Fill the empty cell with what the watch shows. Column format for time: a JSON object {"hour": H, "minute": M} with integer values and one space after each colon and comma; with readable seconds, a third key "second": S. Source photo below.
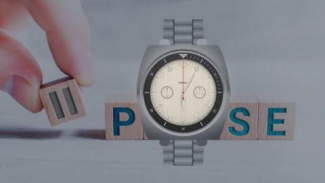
{"hour": 6, "minute": 5}
